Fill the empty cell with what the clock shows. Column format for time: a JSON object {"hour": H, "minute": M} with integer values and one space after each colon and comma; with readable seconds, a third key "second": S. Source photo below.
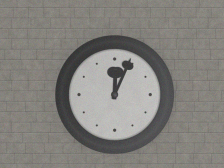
{"hour": 12, "minute": 4}
